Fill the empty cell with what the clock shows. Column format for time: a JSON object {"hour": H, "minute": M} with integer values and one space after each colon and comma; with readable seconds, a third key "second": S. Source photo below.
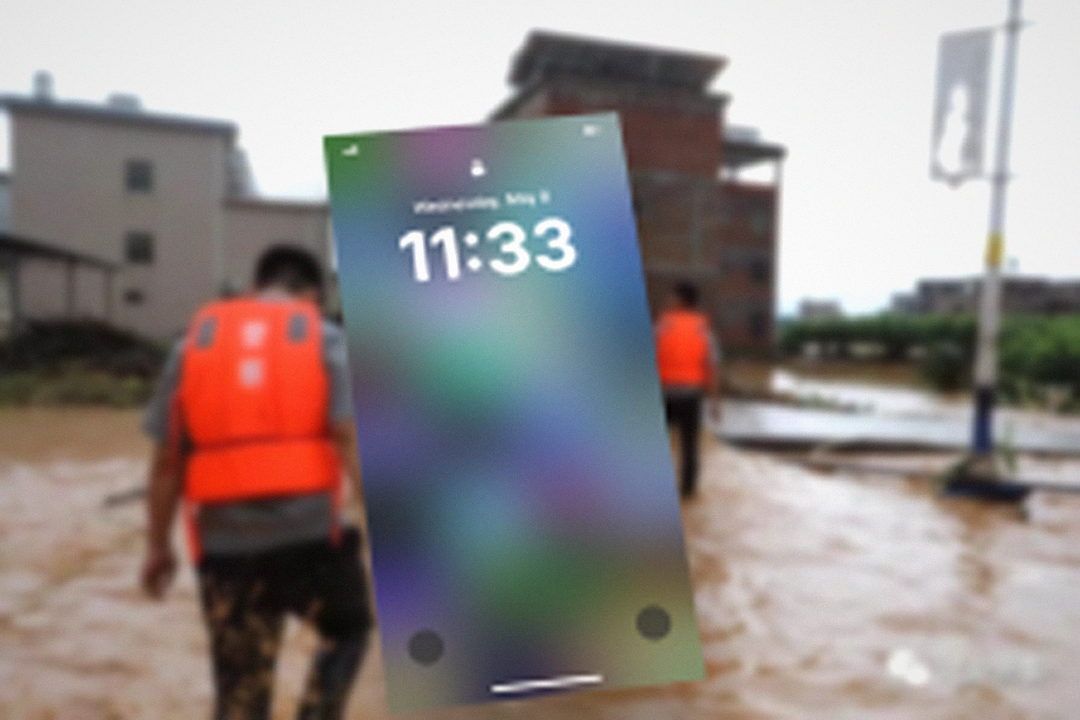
{"hour": 11, "minute": 33}
